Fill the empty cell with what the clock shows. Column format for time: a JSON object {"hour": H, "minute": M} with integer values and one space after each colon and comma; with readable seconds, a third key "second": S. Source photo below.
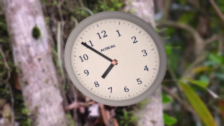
{"hour": 7, "minute": 54}
